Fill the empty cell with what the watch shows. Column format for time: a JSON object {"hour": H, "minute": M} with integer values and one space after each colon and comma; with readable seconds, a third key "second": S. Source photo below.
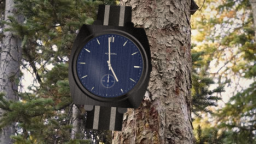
{"hour": 4, "minute": 59}
